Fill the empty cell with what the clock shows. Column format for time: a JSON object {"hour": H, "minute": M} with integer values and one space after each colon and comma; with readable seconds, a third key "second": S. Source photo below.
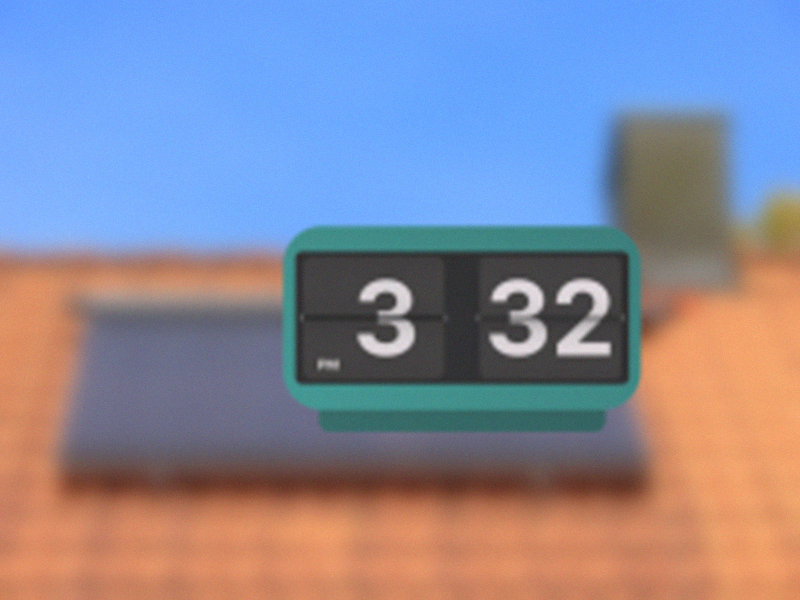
{"hour": 3, "minute": 32}
